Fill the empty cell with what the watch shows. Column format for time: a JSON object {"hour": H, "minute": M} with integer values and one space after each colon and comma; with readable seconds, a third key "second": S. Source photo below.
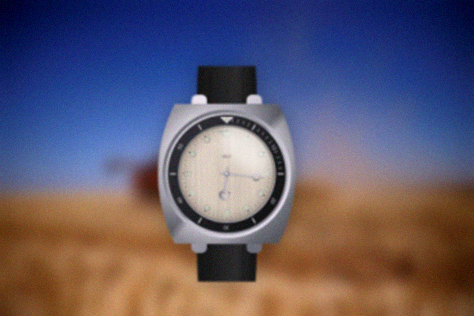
{"hour": 6, "minute": 16}
